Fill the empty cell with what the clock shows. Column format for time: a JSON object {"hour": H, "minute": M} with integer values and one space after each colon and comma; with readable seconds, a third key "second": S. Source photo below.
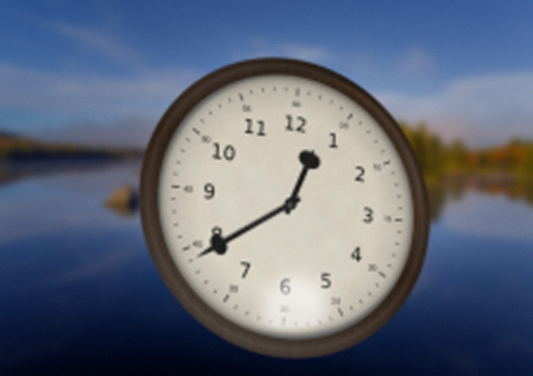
{"hour": 12, "minute": 39}
